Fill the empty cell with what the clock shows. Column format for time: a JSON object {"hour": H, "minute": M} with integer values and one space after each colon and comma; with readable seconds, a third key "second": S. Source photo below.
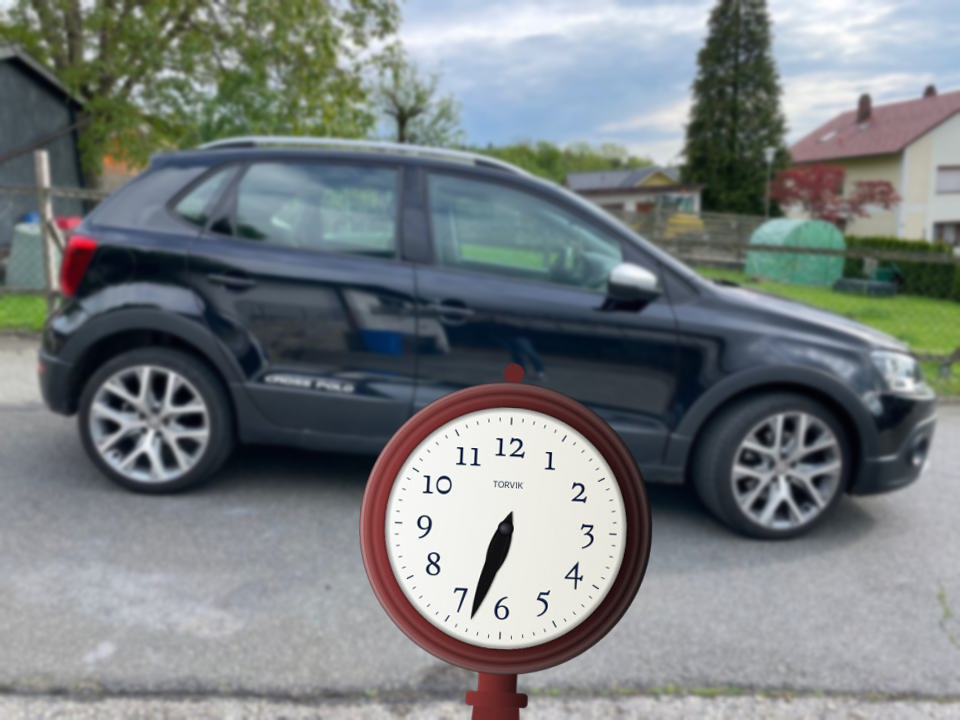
{"hour": 6, "minute": 33}
